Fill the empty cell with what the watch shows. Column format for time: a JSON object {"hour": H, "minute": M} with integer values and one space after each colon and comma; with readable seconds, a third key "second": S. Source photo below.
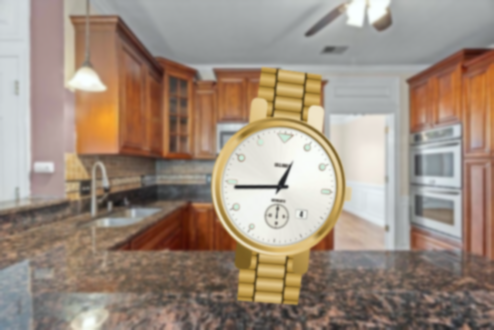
{"hour": 12, "minute": 44}
